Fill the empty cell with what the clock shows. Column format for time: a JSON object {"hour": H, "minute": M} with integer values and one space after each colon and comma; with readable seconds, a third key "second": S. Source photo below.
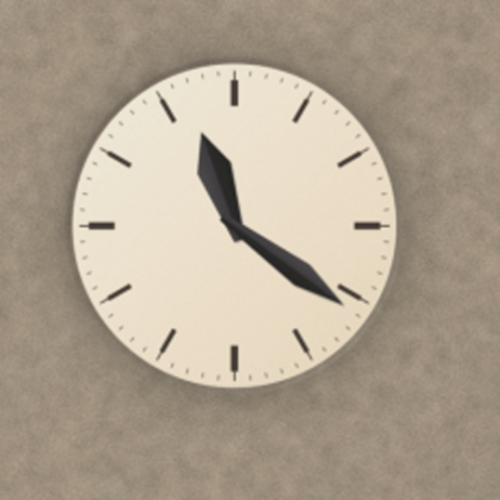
{"hour": 11, "minute": 21}
